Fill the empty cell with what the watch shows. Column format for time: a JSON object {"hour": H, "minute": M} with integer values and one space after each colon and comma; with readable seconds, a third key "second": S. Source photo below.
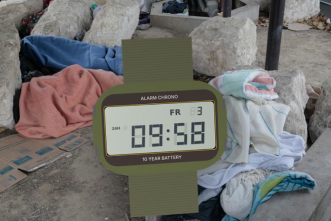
{"hour": 9, "minute": 58}
